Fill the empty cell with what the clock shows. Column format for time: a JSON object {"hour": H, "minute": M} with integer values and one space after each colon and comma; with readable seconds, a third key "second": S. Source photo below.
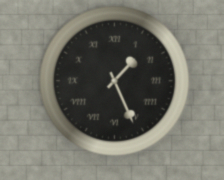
{"hour": 1, "minute": 26}
